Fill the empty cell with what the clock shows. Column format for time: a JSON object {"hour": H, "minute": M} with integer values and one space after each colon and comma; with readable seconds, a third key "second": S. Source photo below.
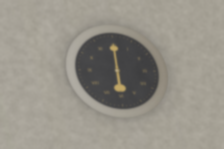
{"hour": 6, "minute": 0}
